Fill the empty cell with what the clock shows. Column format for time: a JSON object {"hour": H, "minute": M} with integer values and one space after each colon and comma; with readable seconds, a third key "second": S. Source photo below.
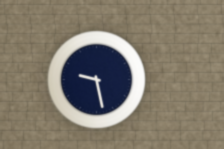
{"hour": 9, "minute": 28}
